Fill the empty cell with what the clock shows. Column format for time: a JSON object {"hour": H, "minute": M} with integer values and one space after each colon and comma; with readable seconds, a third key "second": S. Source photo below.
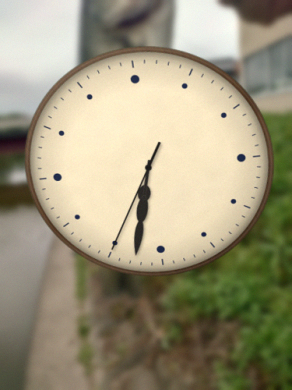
{"hour": 6, "minute": 32, "second": 35}
